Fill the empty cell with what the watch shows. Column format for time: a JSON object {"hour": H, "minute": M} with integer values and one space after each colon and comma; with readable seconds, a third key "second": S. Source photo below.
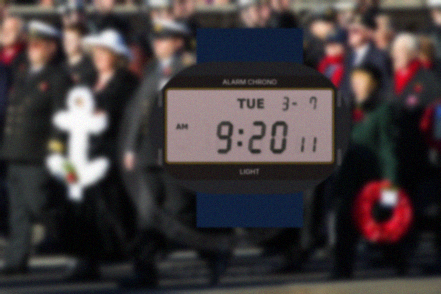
{"hour": 9, "minute": 20, "second": 11}
